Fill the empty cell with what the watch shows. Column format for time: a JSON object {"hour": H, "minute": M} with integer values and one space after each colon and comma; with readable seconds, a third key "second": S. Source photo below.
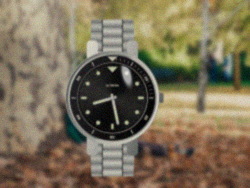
{"hour": 8, "minute": 28}
